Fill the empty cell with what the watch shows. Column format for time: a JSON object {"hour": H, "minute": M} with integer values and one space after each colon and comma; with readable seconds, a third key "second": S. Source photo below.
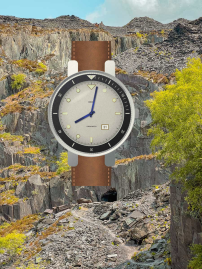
{"hour": 8, "minute": 2}
